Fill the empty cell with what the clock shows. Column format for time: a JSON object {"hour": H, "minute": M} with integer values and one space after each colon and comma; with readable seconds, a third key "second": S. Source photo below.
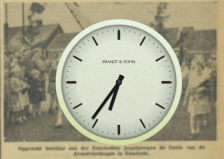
{"hour": 6, "minute": 36}
